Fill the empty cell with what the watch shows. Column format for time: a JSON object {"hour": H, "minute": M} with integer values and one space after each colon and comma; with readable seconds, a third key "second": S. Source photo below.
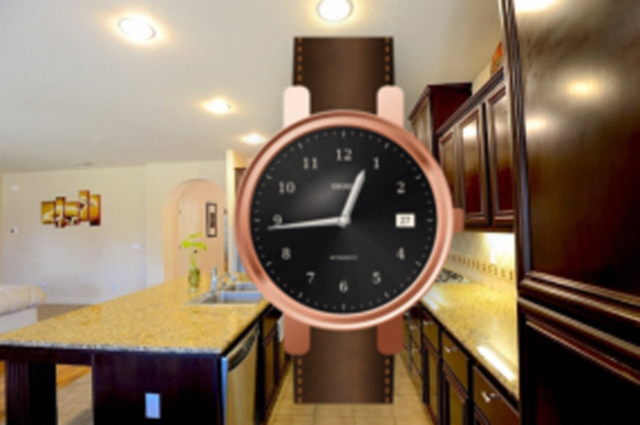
{"hour": 12, "minute": 44}
